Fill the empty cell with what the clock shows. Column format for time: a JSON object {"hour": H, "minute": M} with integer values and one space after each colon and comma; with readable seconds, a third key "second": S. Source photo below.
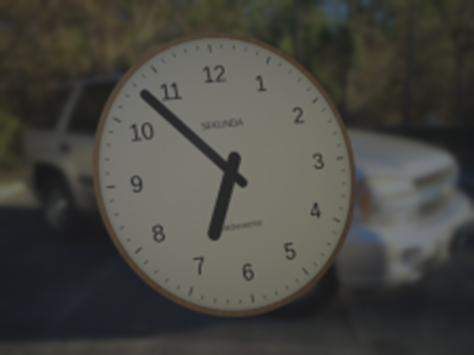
{"hour": 6, "minute": 53}
